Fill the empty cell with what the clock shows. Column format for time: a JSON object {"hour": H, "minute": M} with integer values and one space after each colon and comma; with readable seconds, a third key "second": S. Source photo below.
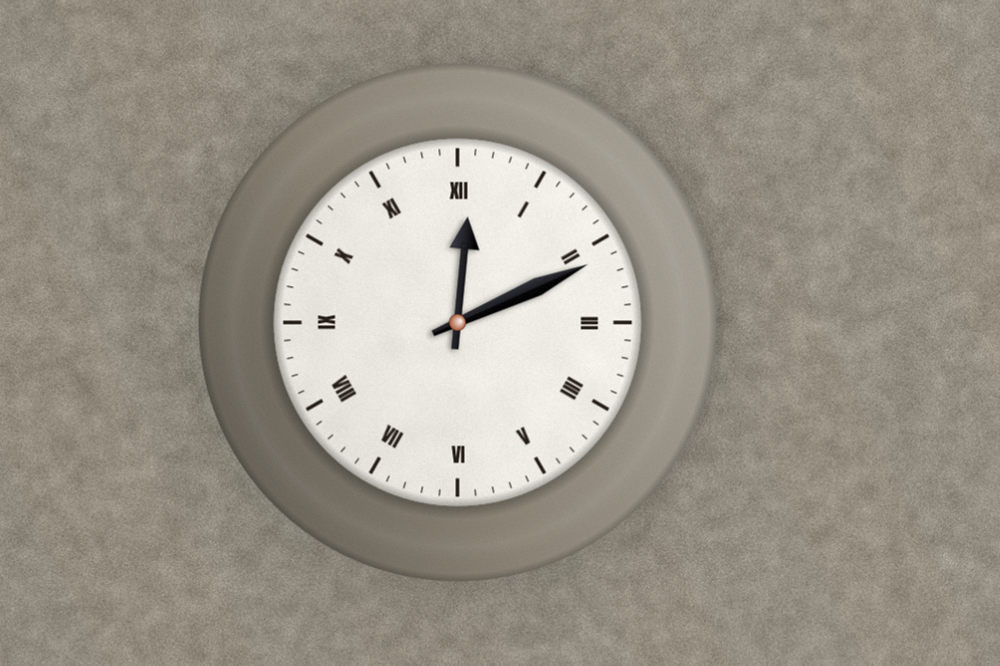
{"hour": 12, "minute": 11}
